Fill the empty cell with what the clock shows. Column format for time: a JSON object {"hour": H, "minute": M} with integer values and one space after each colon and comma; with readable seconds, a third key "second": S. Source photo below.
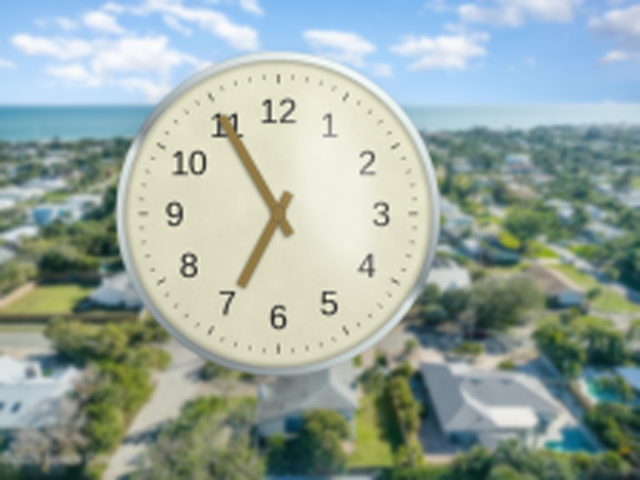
{"hour": 6, "minute": 55}
